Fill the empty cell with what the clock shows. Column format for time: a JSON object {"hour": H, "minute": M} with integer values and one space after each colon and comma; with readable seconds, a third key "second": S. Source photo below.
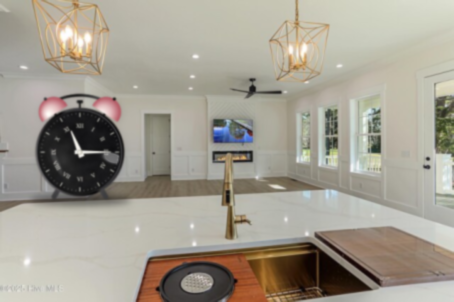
{"hour": 11, "minute": 15}
